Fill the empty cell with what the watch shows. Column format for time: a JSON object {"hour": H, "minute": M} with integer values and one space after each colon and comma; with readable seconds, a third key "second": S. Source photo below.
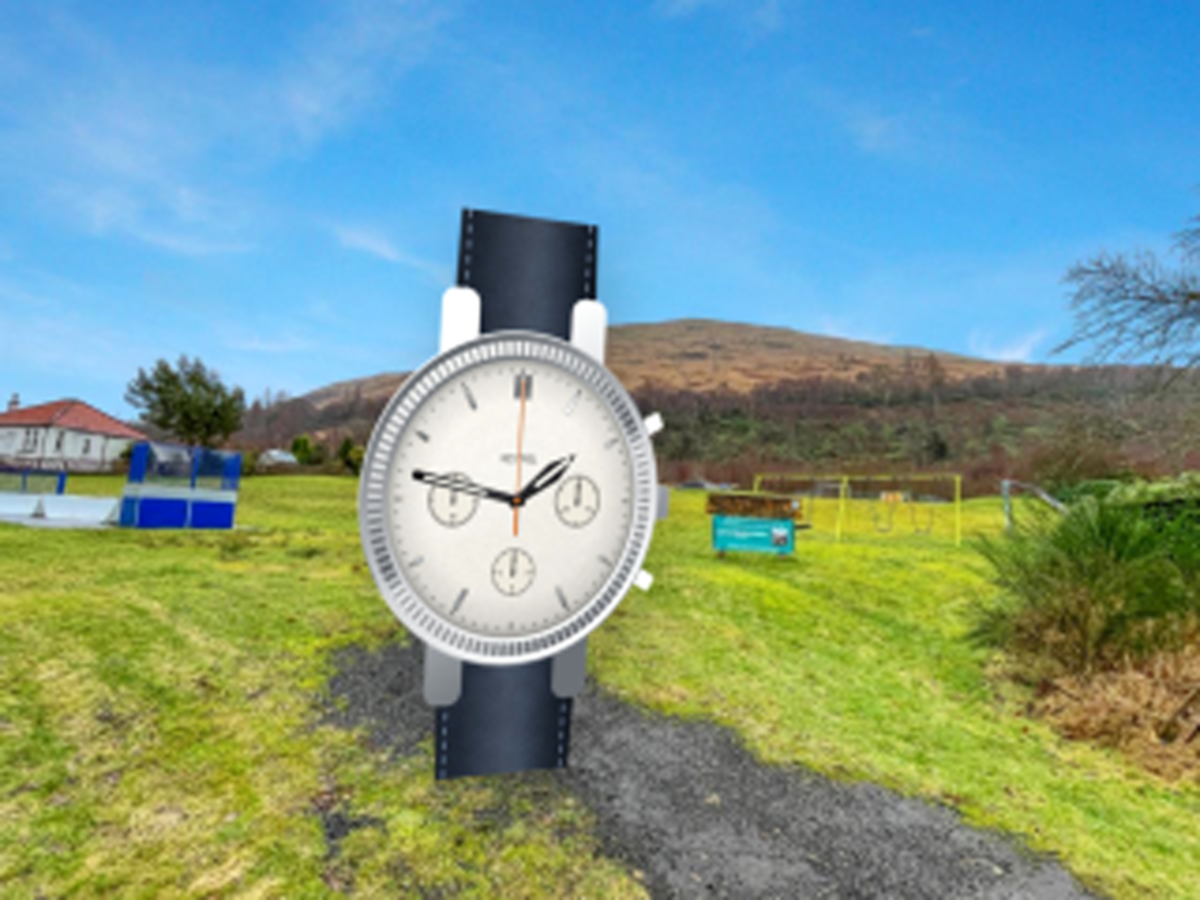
{"hour": 1, "minute": 47}
